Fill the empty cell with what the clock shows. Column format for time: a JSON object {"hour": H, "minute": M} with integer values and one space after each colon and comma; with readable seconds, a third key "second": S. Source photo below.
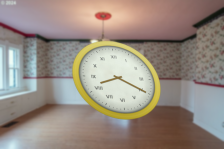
{"hour": 8, "minute": 20}
